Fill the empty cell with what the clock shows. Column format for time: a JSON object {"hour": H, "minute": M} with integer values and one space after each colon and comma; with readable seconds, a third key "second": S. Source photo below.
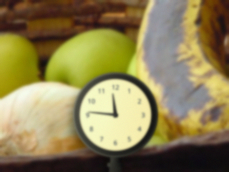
{"hour": 11, "minute": 46}
